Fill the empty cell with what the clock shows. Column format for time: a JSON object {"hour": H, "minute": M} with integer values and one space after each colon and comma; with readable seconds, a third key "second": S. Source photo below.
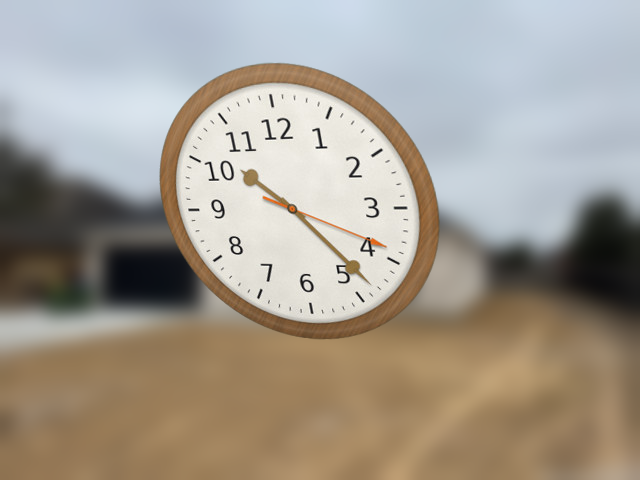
{"hour": 10, "minute": 23, "second": 19}
